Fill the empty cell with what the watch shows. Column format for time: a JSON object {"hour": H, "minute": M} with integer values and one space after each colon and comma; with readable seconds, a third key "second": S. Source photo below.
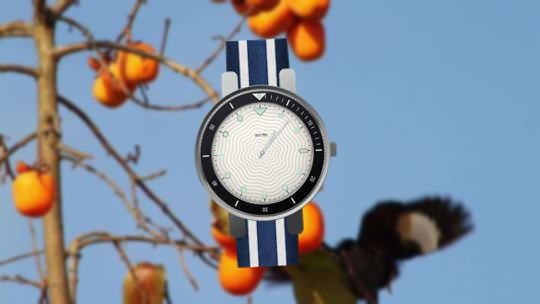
{"hour": 1, "minute": 7}
